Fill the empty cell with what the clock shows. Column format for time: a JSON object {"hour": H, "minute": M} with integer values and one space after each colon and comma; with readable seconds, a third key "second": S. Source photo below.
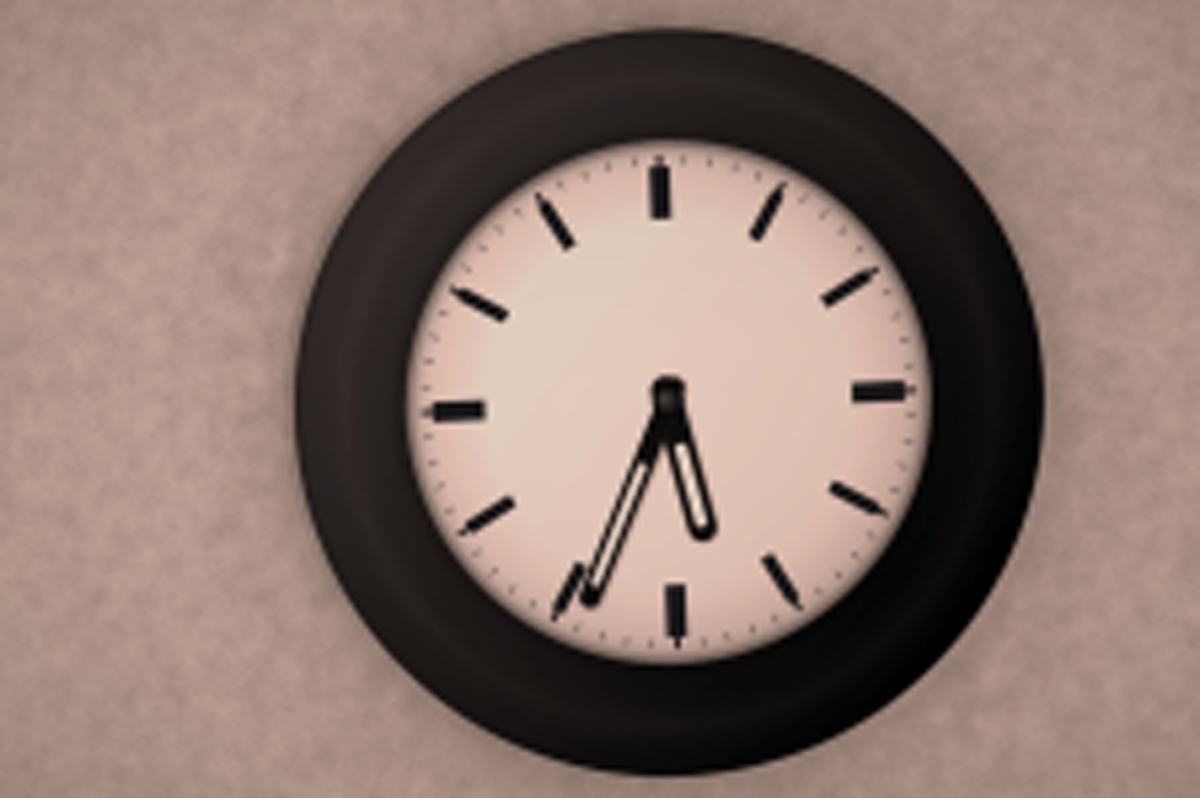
{"hour": 5, "minute": 34}
